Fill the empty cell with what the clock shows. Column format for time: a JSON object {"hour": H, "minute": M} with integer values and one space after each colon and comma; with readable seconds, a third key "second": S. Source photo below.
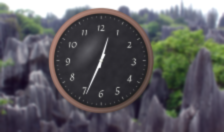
{"hour": 12, "minute": 34}
